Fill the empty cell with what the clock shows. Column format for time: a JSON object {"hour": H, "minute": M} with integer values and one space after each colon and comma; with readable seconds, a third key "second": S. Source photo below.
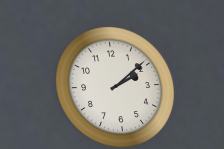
{"hour": 2, "minute": 9}
